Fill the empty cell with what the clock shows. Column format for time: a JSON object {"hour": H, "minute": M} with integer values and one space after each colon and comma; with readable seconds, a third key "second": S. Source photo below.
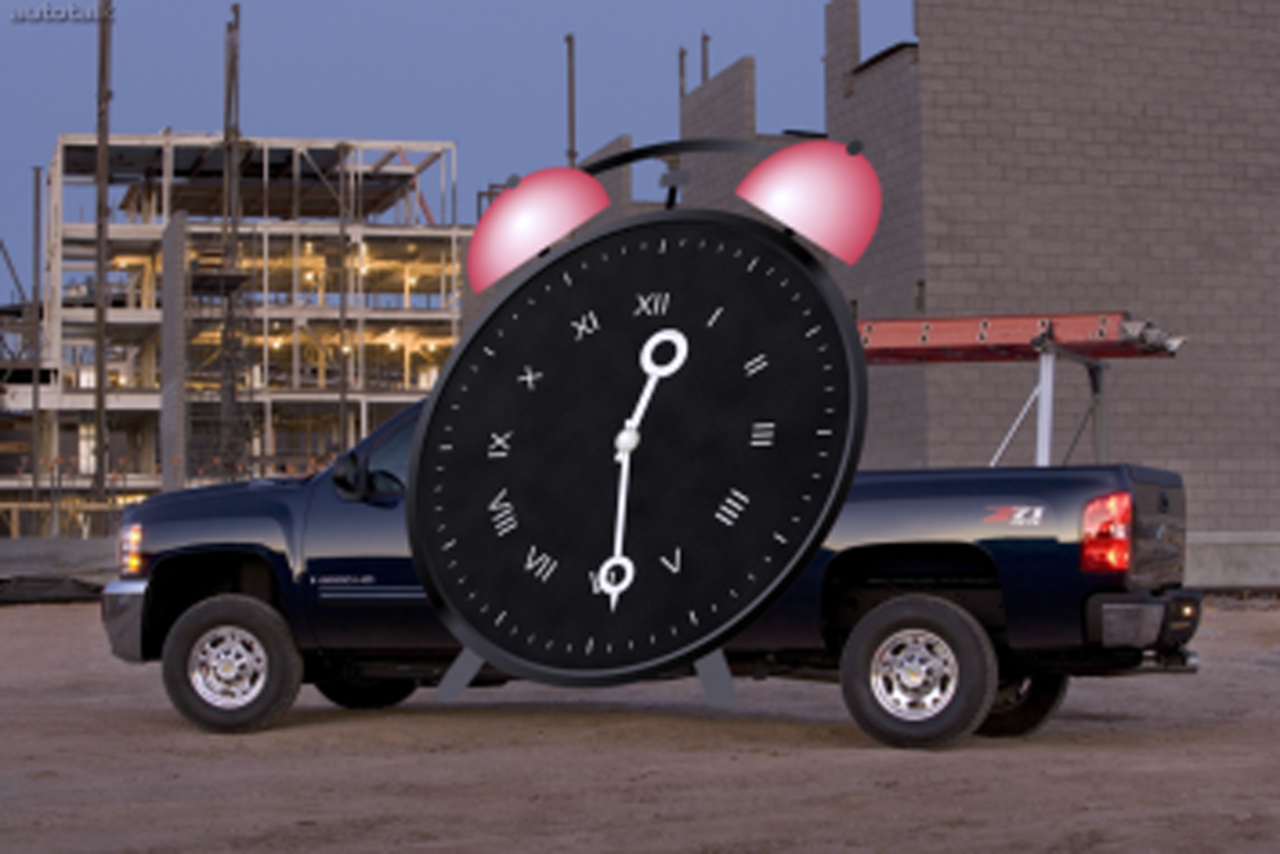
{"hour": 12, "minute": 29}
